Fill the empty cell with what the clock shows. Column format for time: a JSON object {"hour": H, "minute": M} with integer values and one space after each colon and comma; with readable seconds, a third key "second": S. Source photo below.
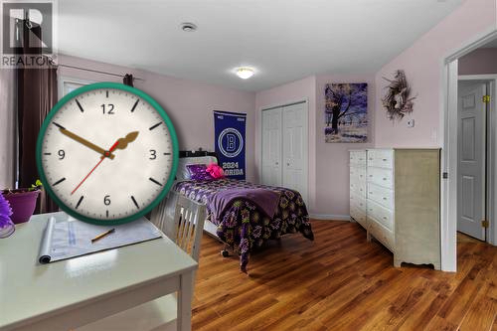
{"hour": 1, "minute": 49, "second": 37}
